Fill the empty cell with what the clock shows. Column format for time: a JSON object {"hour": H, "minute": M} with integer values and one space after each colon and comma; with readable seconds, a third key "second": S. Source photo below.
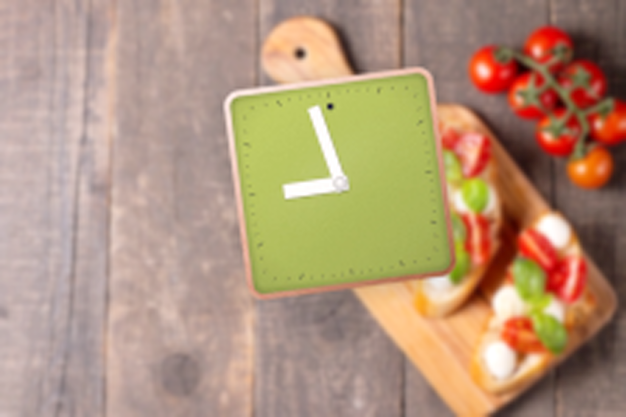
{"hour": 8, "minute": 58}
